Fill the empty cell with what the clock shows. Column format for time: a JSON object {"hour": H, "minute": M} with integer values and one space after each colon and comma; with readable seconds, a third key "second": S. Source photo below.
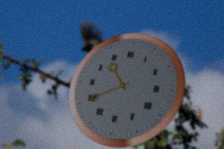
{"hour": 10, "minute": 40}
